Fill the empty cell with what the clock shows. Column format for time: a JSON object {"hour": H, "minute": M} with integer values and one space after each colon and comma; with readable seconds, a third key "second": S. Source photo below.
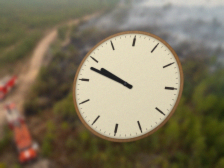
{"hour": 9, "minute": 48}
